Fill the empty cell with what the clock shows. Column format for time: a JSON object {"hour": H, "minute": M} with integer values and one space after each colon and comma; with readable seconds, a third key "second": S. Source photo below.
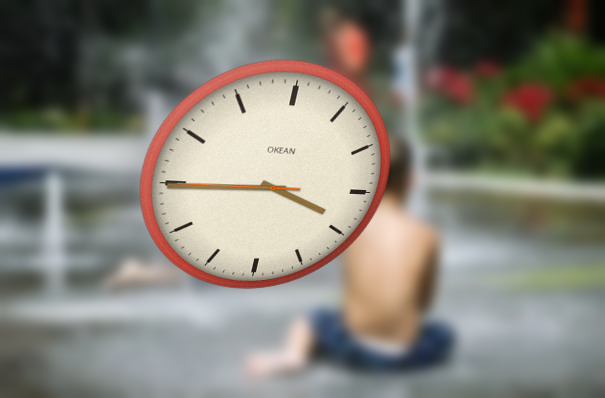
{"hour": 3, "minute": 44, "second": 45}
